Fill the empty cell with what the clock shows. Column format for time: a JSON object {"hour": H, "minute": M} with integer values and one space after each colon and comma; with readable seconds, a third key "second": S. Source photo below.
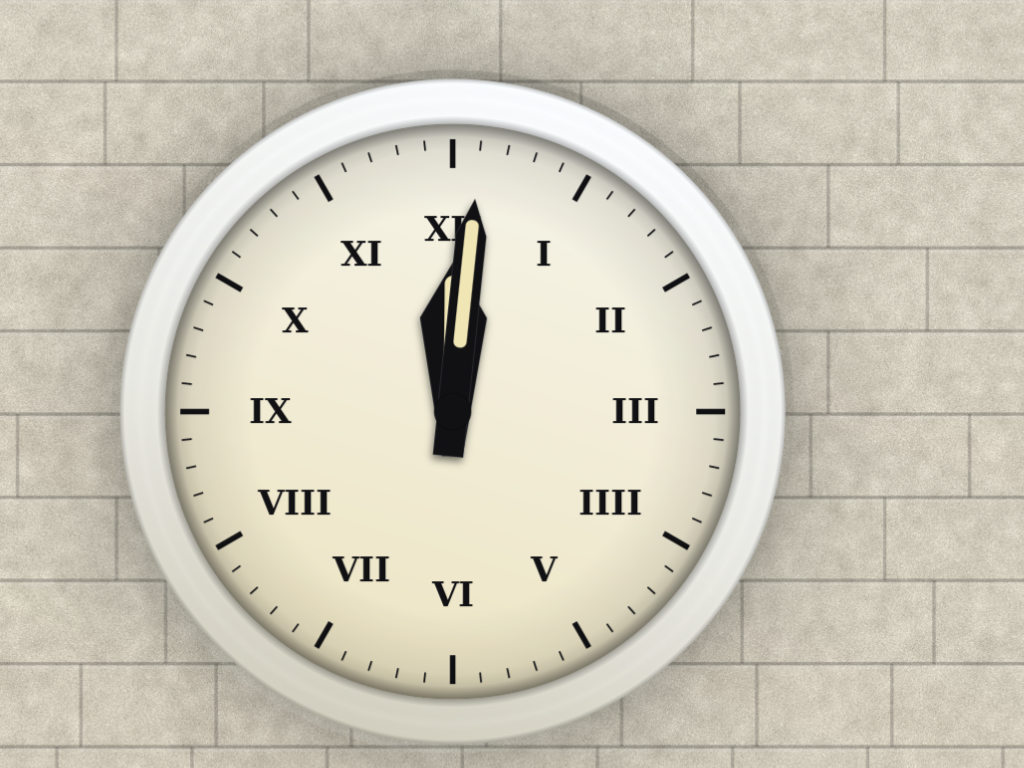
{"hour": 12, "minute": 1}
